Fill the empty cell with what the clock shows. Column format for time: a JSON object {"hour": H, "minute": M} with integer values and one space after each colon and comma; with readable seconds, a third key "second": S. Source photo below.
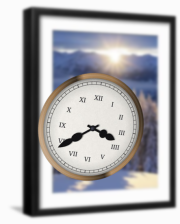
{"hour": 3, "minute": 39}
